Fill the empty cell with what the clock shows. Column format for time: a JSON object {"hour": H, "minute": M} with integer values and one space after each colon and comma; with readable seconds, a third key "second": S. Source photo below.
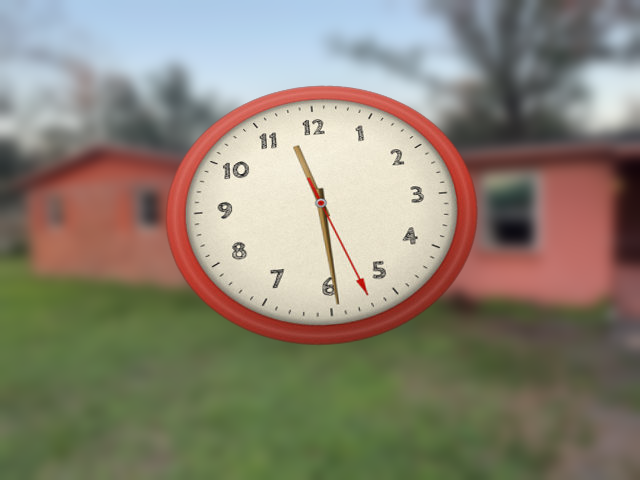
{"hour": 11, "minute": 29, "second": 27}
